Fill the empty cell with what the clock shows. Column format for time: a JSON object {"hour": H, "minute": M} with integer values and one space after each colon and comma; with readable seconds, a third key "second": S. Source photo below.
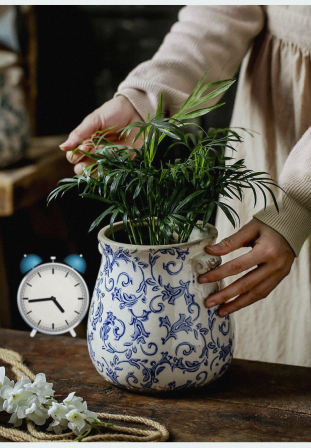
{"hour": 4, "minute": 44}
